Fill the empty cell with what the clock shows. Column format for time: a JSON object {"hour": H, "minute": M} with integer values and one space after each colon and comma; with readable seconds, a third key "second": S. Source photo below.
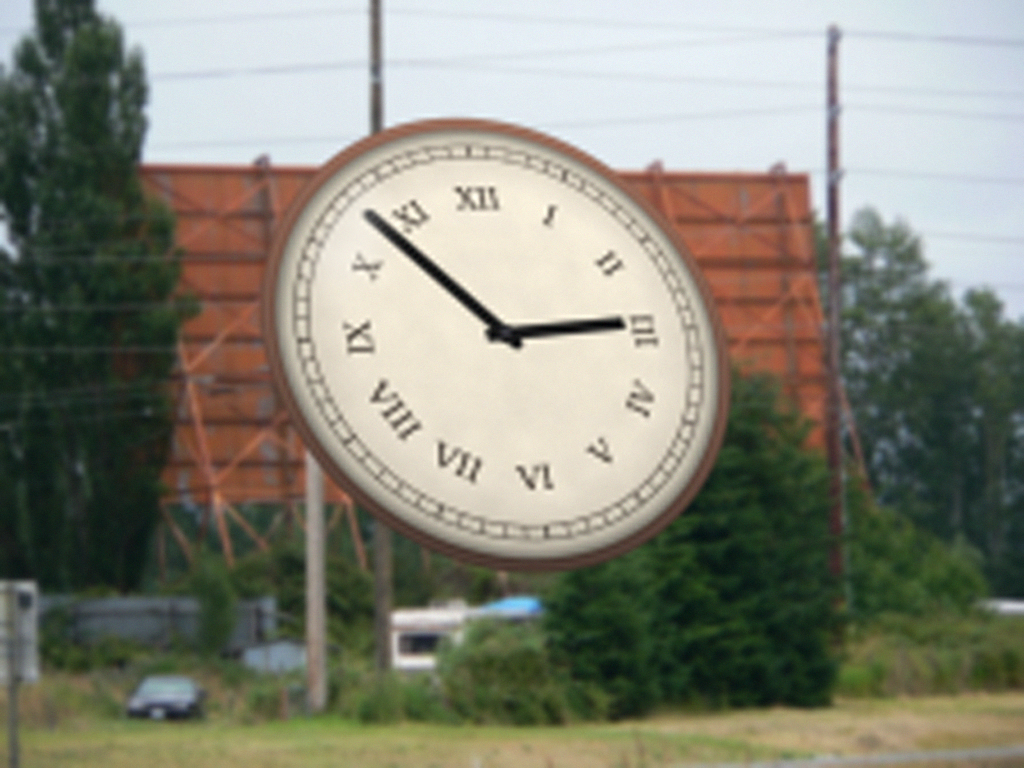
{"hour": 2, "minute": 53}
